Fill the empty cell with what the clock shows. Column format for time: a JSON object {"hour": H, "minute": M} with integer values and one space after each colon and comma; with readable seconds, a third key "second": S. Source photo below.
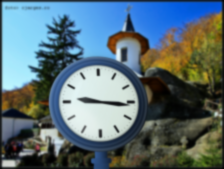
{"hour": 9, "minute": 16}
